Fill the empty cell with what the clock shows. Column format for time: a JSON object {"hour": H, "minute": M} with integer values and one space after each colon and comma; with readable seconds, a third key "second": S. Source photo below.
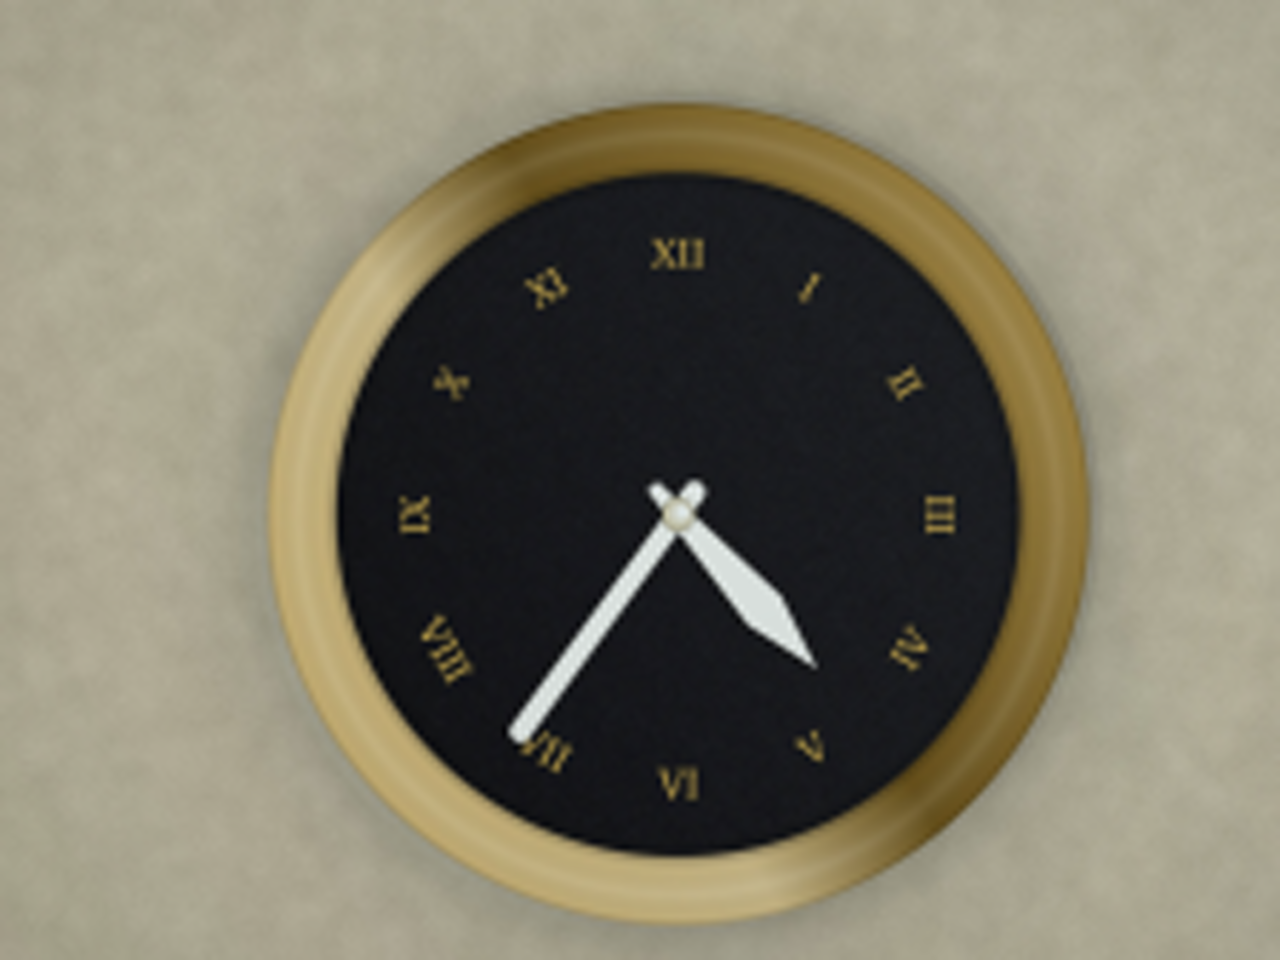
{"hour": 4, "minute": 36}
